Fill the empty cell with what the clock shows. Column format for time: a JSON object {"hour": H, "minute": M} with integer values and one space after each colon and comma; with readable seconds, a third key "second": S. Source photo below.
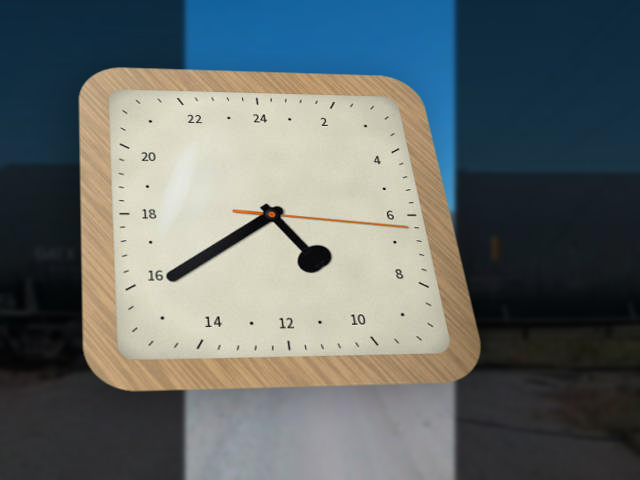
{"hour": 9, "minute": 39, "second": 16}
